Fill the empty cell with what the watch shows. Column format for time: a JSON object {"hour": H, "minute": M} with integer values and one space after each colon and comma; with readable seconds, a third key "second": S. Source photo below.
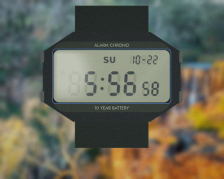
{"hour": 5, "minute": 56, "second": 58}
